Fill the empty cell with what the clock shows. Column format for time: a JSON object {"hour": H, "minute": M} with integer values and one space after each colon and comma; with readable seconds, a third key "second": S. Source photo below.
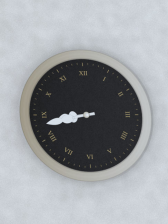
{"hour": 8, "minute": 43}
